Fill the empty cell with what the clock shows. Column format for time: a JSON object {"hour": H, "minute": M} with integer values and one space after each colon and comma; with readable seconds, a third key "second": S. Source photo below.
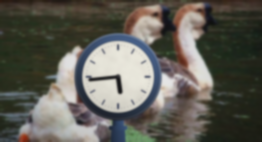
{"hour": 5, "minute": 44}
